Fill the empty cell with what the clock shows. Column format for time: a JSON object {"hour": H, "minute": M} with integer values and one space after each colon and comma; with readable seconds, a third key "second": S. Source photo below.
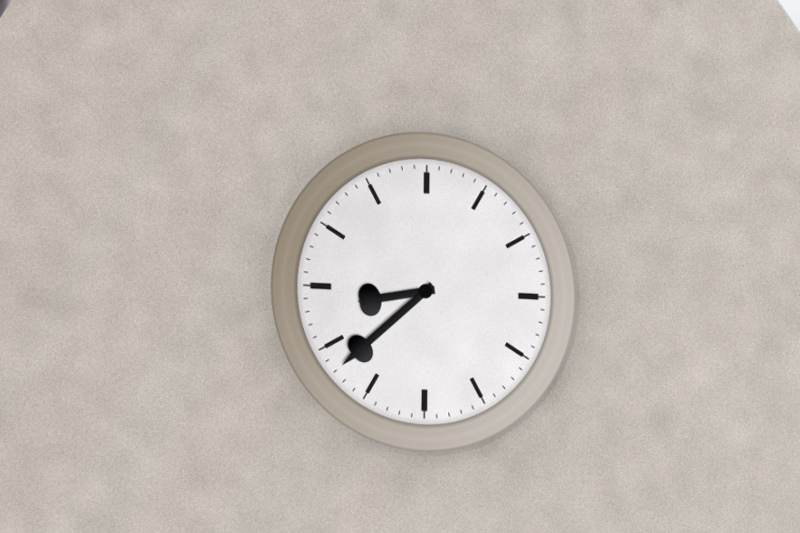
{"hour": 8, "minute": 38}
